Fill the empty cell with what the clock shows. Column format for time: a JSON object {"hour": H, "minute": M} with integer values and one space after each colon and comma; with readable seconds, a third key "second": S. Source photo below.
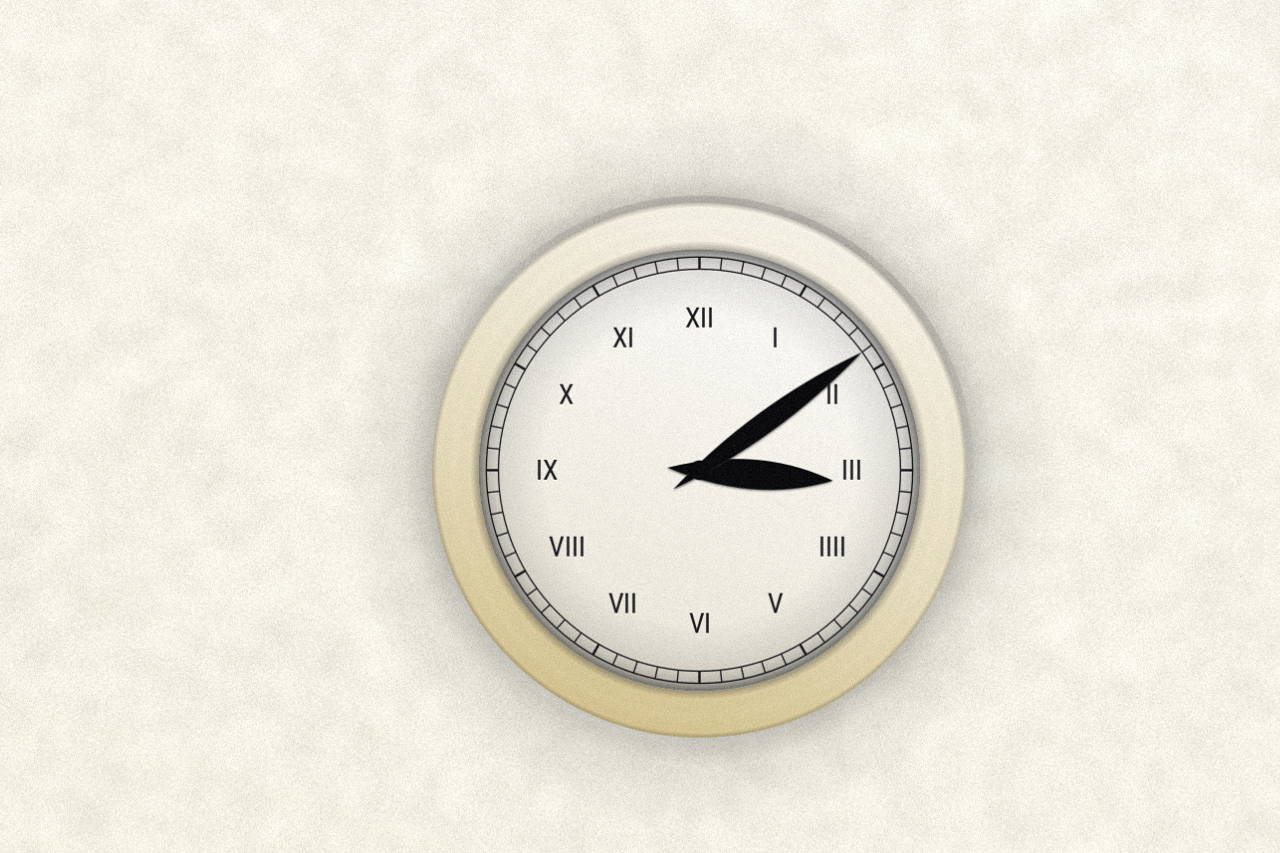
{"hour": 3, "minute": 9}
